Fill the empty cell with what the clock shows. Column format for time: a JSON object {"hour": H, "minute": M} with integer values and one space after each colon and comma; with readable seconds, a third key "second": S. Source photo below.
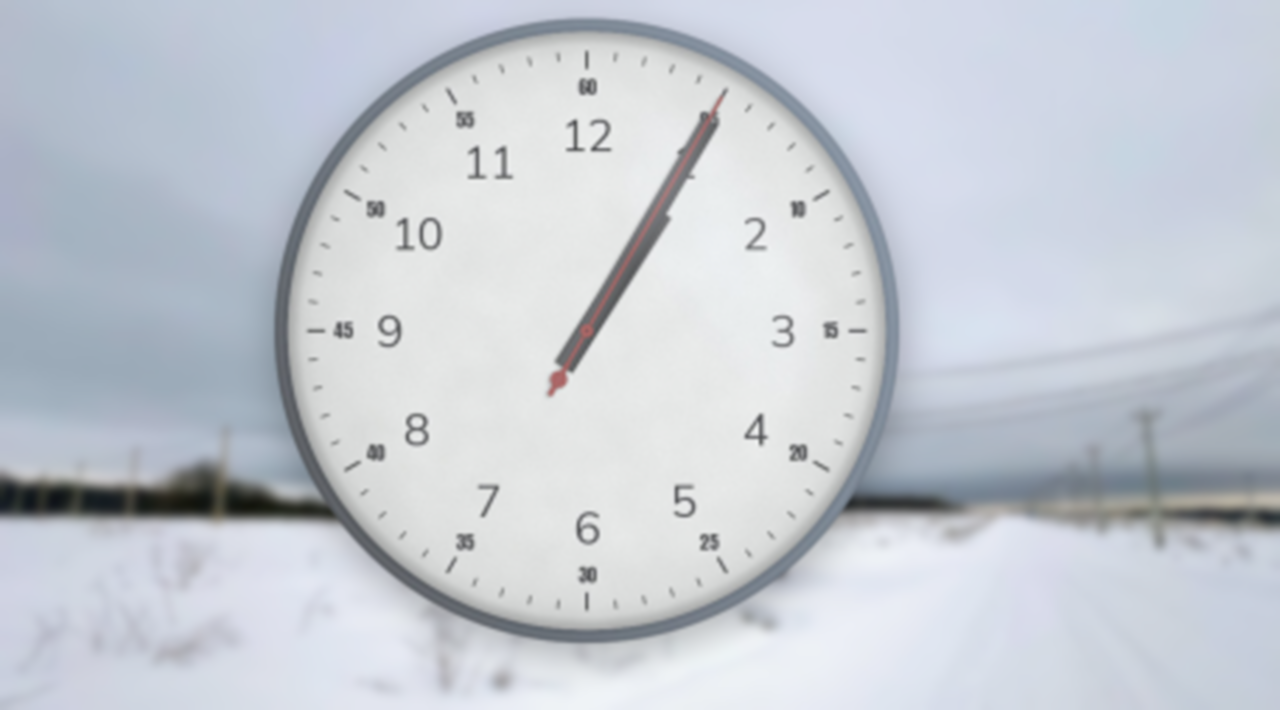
{"hour": 1, "minute": 5, "second": 5}
